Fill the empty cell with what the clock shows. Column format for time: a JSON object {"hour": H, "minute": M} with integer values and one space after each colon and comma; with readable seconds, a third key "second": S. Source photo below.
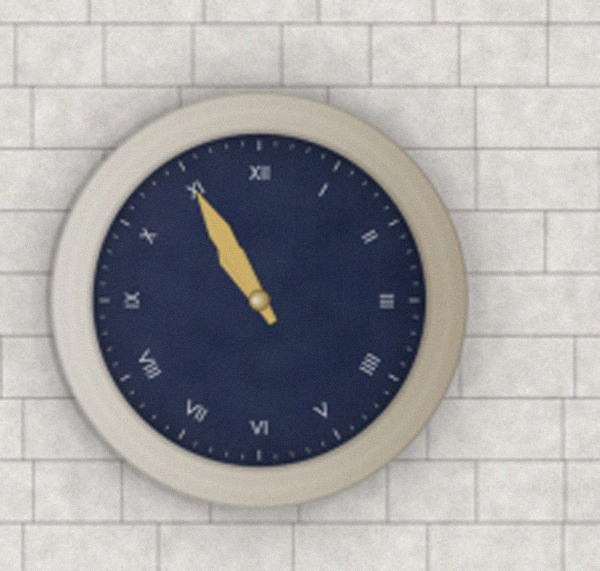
{"hour": 10, "minute": 55}
